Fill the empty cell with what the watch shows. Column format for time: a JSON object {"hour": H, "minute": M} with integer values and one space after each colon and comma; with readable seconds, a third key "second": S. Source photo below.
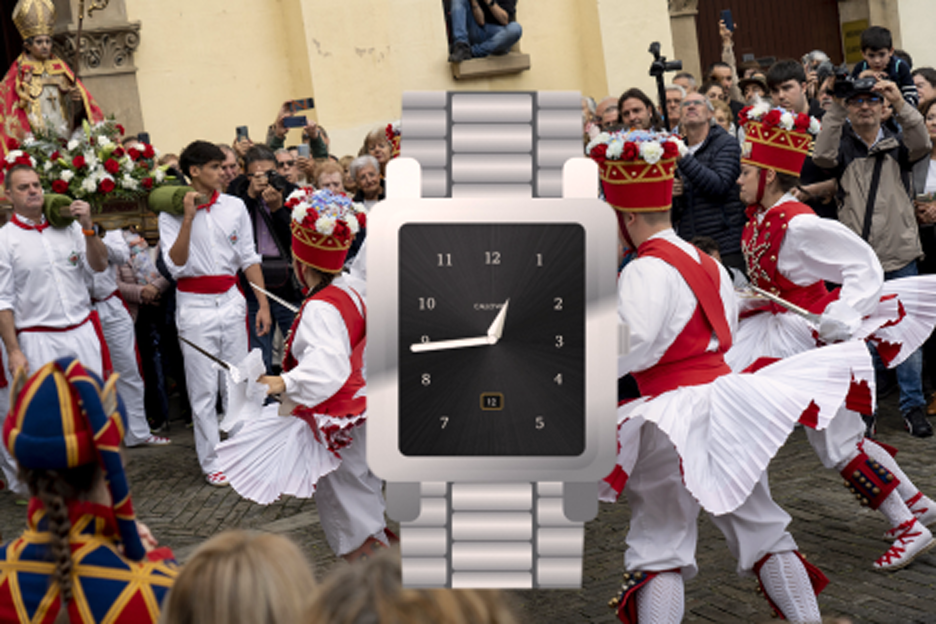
{"hour": 12, "minute": 44}
